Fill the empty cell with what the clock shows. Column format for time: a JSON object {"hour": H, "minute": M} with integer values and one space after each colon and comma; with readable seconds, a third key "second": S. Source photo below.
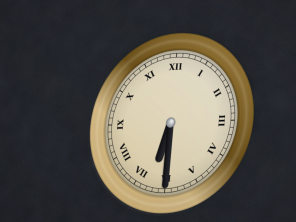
{"hour": 6, "minute": 30}
